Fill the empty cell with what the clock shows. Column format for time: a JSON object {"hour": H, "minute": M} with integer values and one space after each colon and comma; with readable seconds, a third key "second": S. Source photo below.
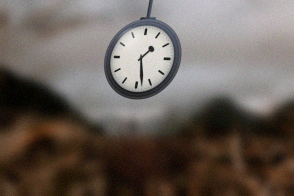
{"hour": 1, "minute": 28}
